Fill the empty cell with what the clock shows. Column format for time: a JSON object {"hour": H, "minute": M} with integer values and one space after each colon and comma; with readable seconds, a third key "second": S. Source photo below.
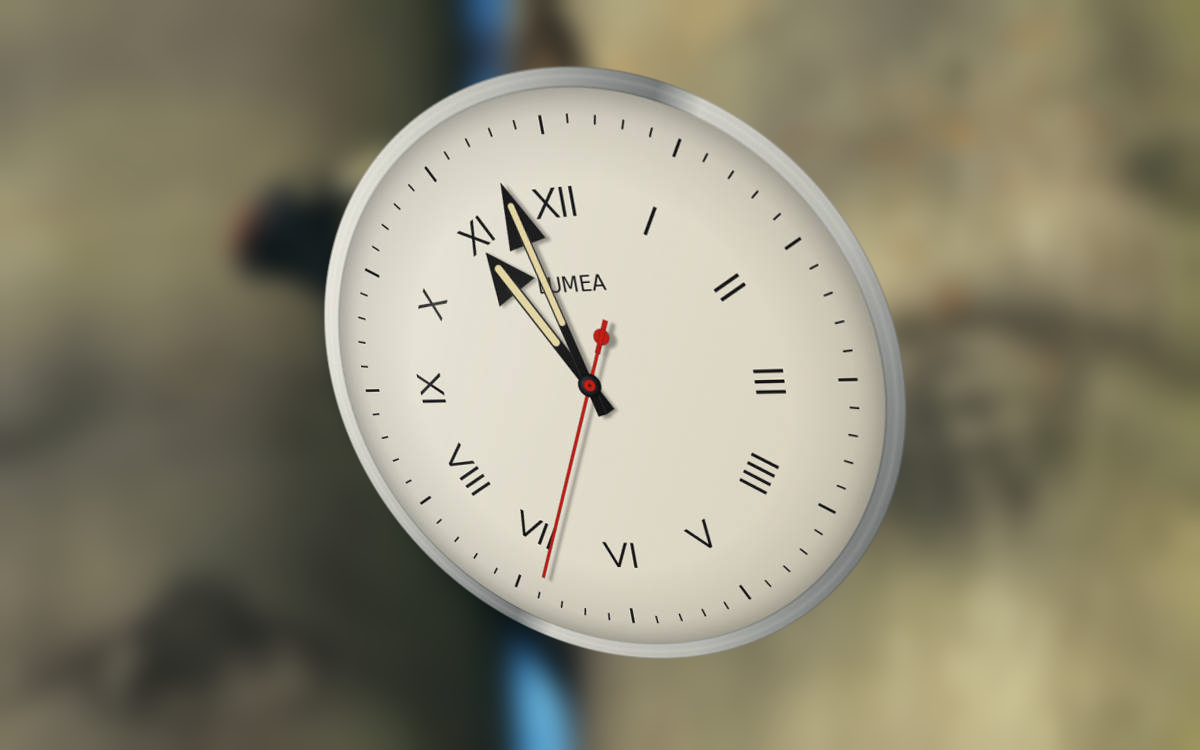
{"hour": 10, "minute": 57, "second": 34}
